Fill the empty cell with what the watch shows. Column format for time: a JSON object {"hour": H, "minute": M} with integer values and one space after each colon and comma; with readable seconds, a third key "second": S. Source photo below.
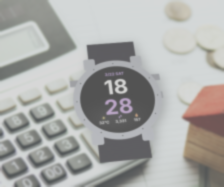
{"hour": 18, "minute": 28}
